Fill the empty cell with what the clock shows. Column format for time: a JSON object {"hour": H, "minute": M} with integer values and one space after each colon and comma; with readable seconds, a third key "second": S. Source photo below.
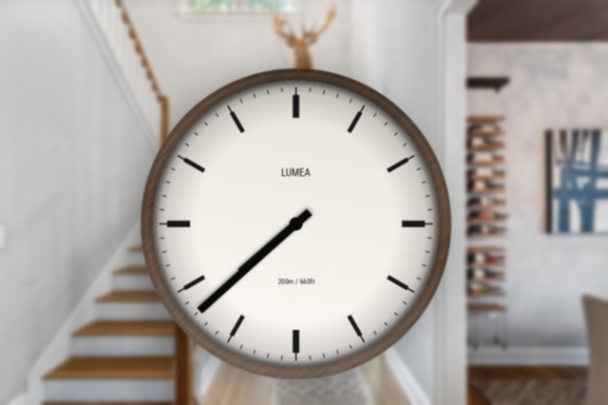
{"hour": 7, "minute": 38}
